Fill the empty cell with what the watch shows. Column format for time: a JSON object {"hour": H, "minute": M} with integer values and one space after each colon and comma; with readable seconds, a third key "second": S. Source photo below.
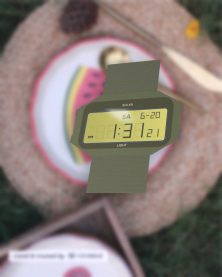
{"hour": 1, "minute": 31, "second": 21}
